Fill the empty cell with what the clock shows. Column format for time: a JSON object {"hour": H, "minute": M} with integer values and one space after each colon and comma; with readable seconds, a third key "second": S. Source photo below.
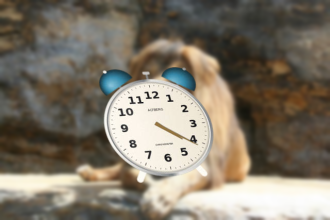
{"hour": 4, "minute": 21}
